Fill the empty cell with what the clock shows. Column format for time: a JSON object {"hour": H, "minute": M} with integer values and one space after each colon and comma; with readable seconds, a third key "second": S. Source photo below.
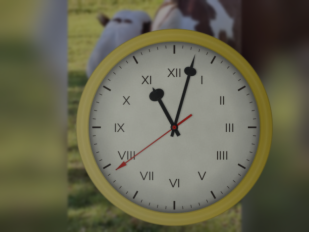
{"hour": 11, "minute": 2, "second": 39}
